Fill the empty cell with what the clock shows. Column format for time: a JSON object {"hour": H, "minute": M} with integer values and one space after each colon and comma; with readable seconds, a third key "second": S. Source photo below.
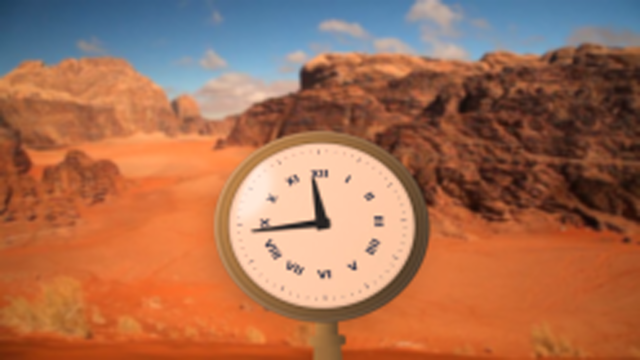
{"hour": 11, "minute": 44}
